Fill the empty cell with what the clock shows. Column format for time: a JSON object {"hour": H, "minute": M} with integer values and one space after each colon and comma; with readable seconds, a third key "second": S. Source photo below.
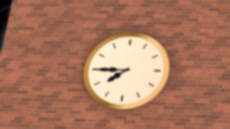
{"hour": 7, "minute": 45}
